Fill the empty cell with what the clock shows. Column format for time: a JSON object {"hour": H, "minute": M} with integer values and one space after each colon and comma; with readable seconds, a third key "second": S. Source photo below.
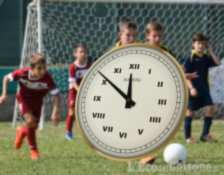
{"hour": 11, "minute": 51}
